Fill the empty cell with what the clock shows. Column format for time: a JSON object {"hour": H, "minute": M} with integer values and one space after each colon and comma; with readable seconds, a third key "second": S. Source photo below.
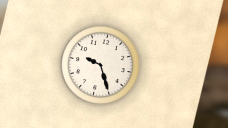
{"hour": 9, "minute": 25}
